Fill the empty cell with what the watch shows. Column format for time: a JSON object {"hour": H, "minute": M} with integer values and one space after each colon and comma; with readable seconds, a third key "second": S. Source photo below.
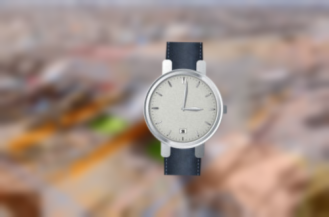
{"hour": 3, "minute": 1}
